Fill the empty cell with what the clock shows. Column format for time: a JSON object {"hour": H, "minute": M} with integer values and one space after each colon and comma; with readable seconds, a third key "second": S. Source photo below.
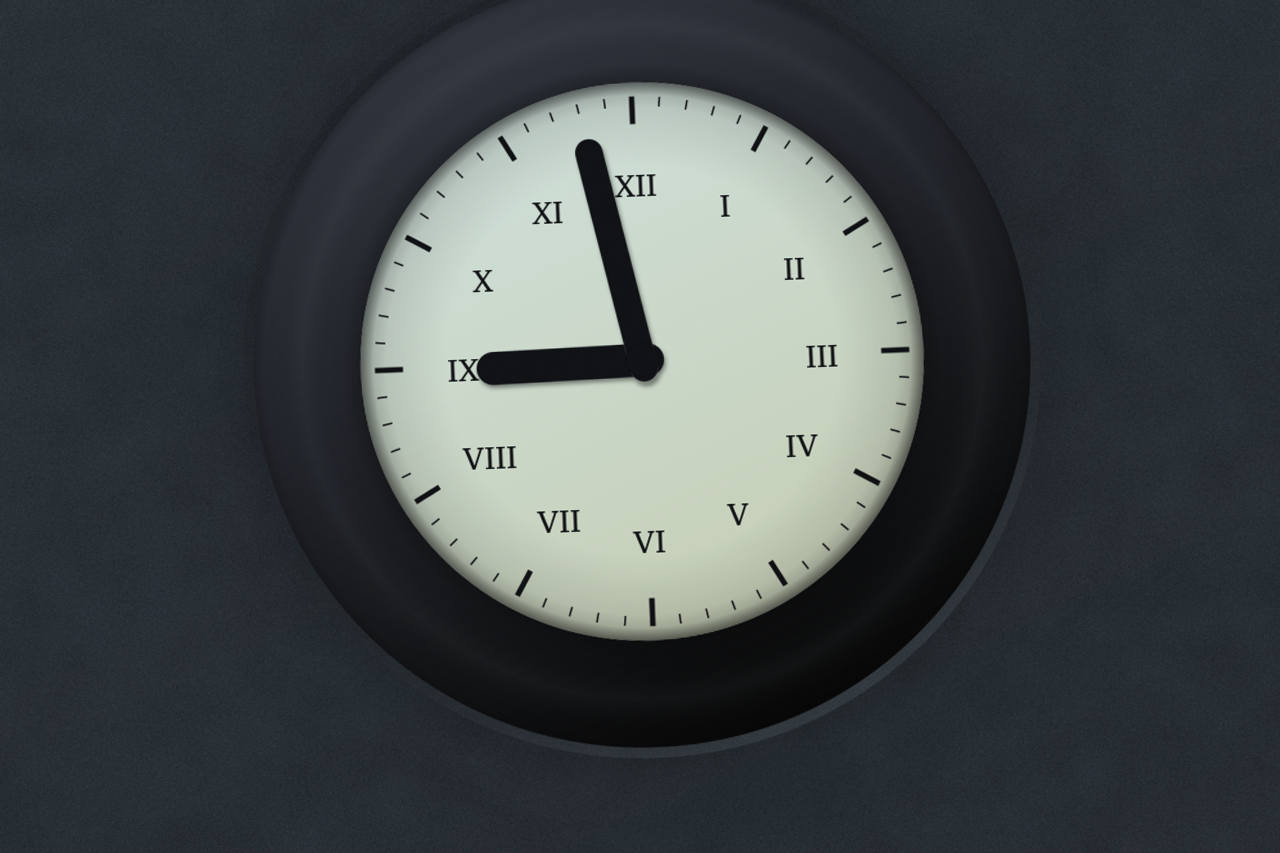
{"hour": 8, "minute": 58}
